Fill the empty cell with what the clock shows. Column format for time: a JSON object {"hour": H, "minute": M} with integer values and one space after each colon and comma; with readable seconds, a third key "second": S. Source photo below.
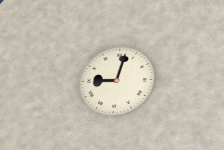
{"hour": 9, "minute": 2}
